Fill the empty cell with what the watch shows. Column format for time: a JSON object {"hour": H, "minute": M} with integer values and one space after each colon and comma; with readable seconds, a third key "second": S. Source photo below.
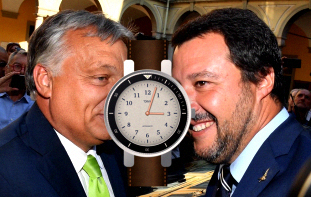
{"hour": 3, "minute": 3}
